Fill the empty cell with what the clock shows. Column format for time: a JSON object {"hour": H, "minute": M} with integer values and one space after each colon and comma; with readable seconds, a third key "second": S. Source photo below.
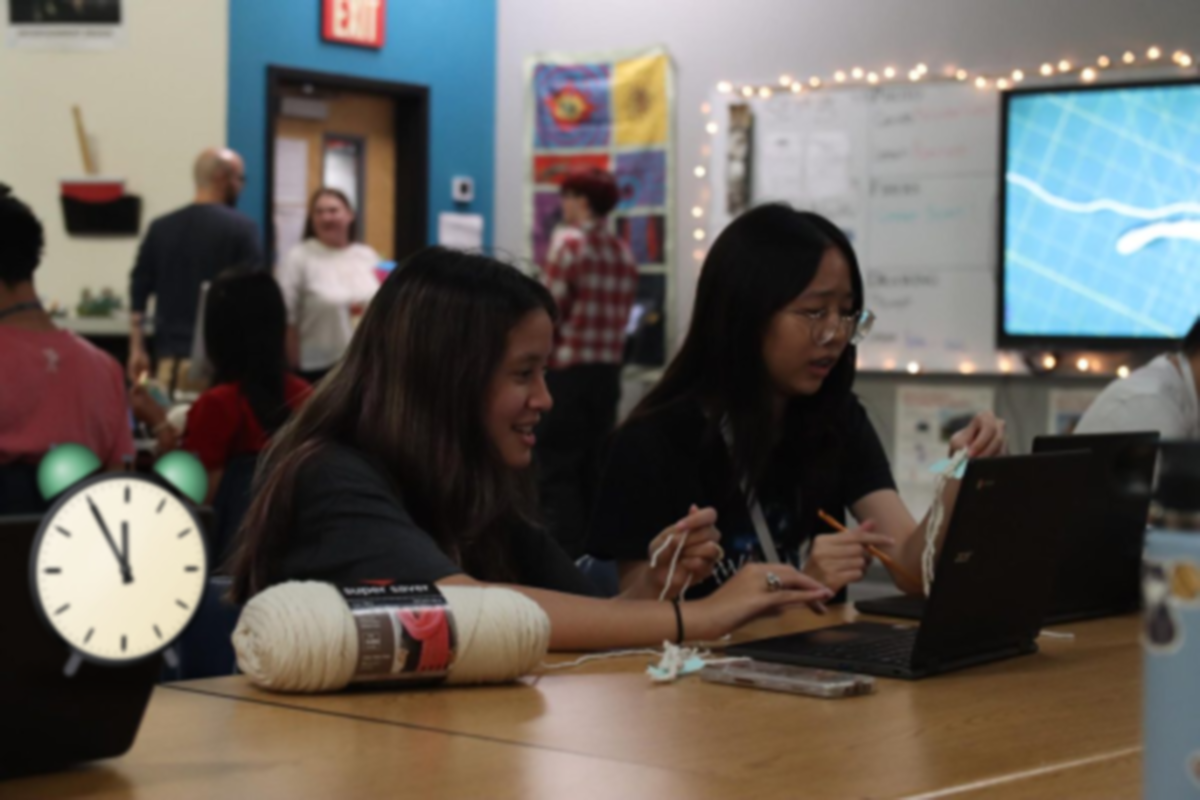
{"hour": 11, "minute": 55}
